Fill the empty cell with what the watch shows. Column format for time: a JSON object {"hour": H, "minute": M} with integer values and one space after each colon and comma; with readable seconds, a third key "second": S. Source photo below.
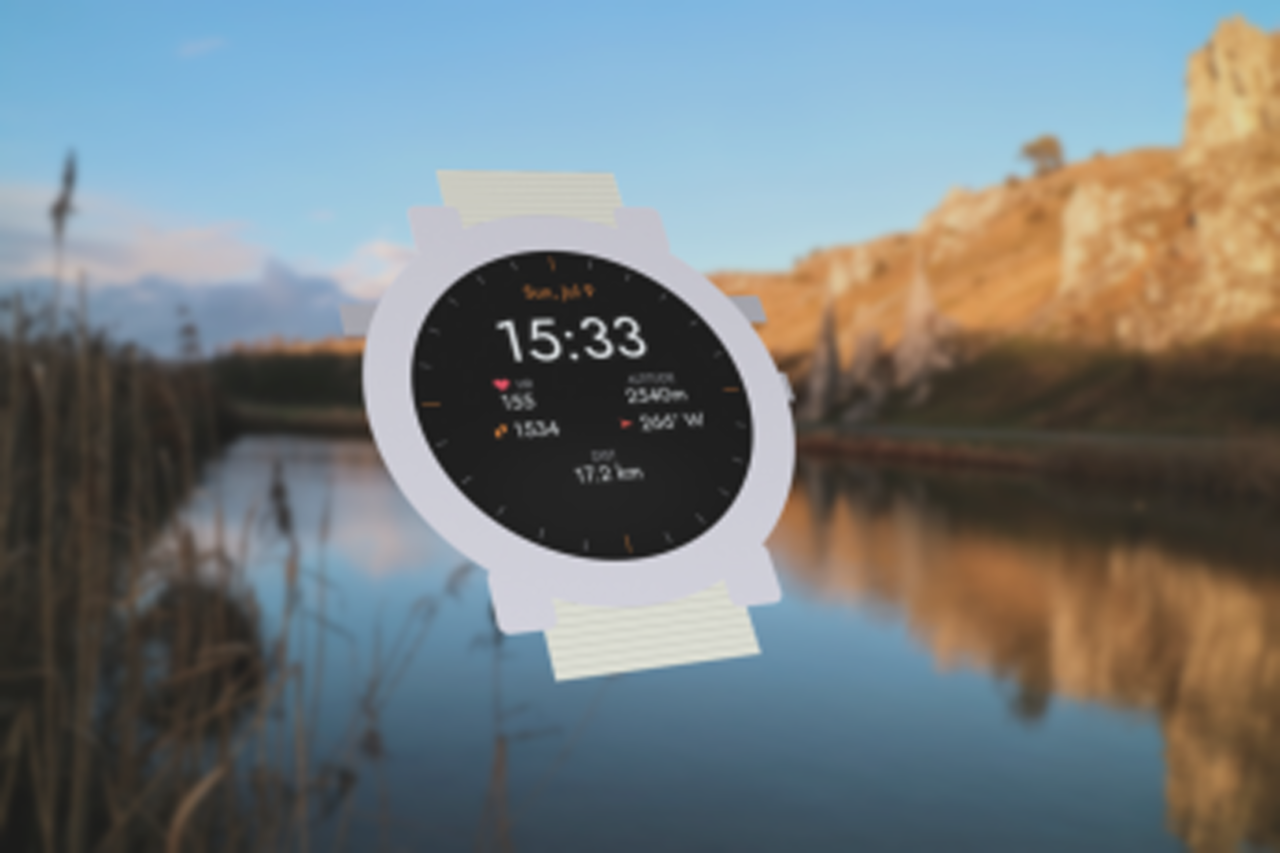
{"hour": 15, "minute": 33}
